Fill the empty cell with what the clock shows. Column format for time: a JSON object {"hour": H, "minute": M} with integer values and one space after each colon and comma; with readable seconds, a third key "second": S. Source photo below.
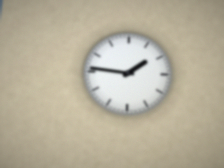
{"hour": 1, "minute": 46}
